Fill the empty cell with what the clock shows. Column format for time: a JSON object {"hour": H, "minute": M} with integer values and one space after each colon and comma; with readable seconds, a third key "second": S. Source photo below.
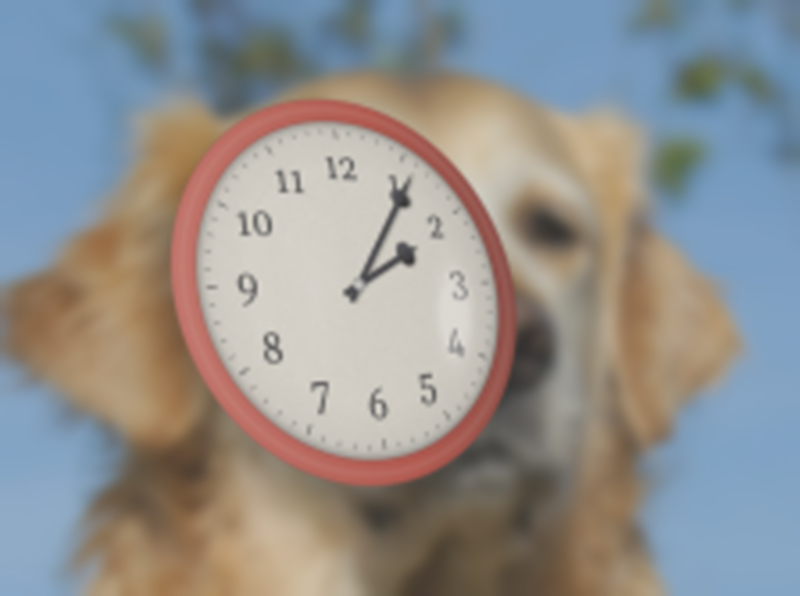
{"hour": 2, "minute": 6}
